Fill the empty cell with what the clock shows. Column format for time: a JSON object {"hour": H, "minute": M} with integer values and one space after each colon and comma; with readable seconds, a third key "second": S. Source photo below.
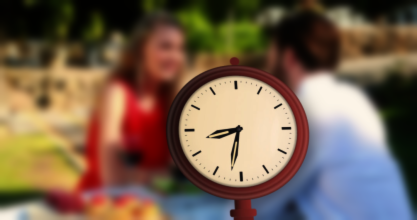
{"hour": 8, "minute": 32}
